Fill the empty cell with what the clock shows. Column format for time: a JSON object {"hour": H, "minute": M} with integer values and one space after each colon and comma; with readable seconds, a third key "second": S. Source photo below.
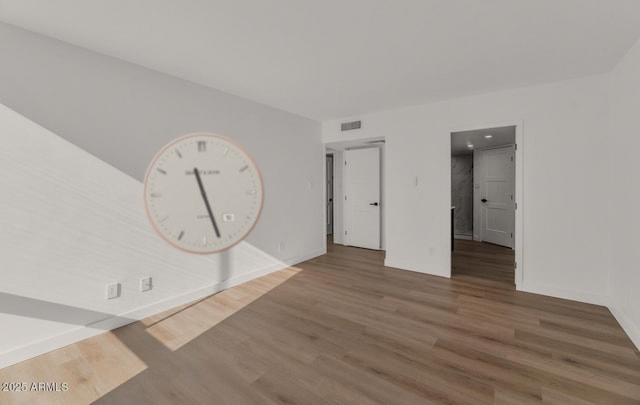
{"hour": 11, "minute": 27}
